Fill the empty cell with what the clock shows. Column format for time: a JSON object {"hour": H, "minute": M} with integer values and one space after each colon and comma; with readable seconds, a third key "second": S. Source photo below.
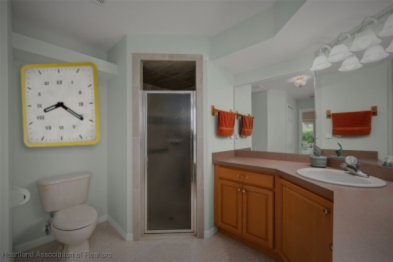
{"hour": 8, "minute": 21}
